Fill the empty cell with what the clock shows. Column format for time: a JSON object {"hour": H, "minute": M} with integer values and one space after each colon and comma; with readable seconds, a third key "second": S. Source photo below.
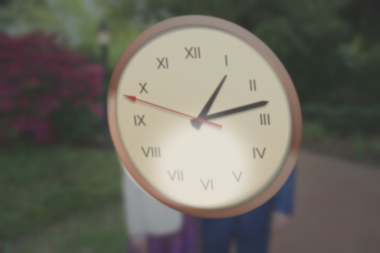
{"hour": 1, "minute": 12, "second": 48}
